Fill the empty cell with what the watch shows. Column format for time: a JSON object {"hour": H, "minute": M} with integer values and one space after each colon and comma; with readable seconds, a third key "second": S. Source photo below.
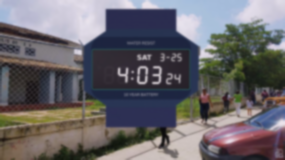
{"hour": 4, "minute": 3, "second": 24}
